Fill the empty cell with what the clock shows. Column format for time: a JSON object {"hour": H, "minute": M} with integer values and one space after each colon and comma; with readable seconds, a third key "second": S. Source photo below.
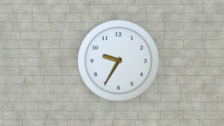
{"hour": 9, "minute": 35}
